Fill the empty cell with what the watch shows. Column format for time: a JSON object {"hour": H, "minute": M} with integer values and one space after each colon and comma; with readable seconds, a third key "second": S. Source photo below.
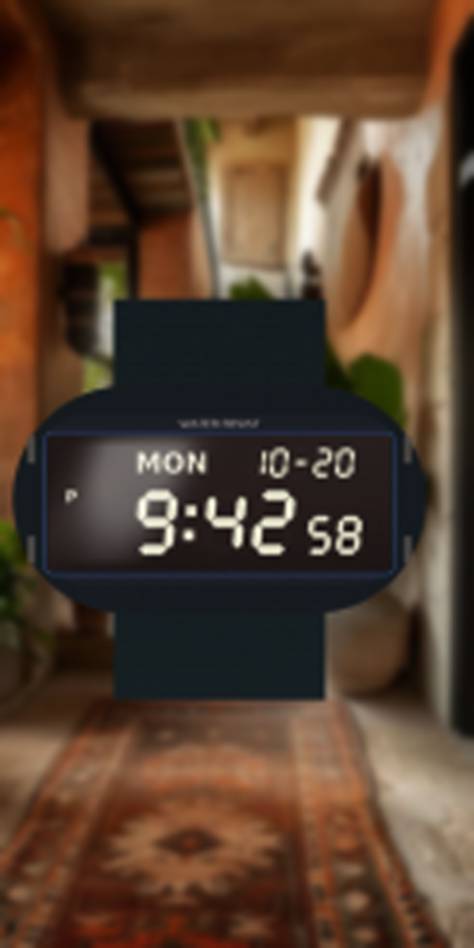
{"hour": 9, "minute": 42, "second": 58}
